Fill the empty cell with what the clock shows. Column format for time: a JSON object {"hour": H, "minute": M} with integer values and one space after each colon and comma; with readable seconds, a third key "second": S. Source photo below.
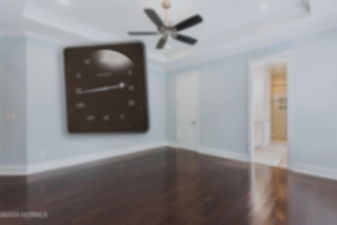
{"hour": 2, "minute": 44}
